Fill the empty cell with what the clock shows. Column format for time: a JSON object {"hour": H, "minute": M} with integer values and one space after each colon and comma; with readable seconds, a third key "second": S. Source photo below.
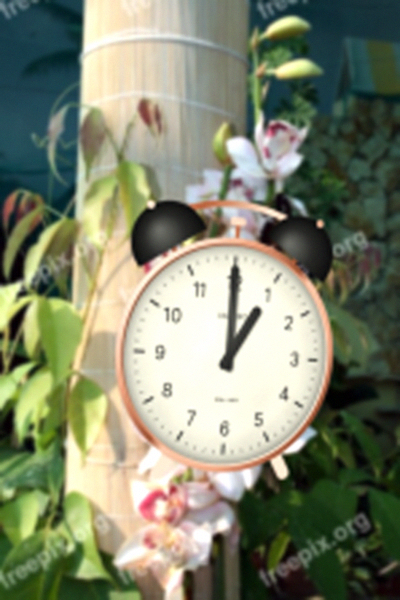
{"hour": 1, "minute": 0}
